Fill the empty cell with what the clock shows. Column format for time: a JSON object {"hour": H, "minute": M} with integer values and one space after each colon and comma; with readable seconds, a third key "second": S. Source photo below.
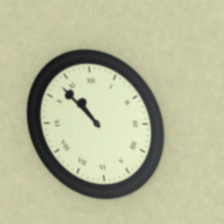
{"hour": 10, "minute": 53}
